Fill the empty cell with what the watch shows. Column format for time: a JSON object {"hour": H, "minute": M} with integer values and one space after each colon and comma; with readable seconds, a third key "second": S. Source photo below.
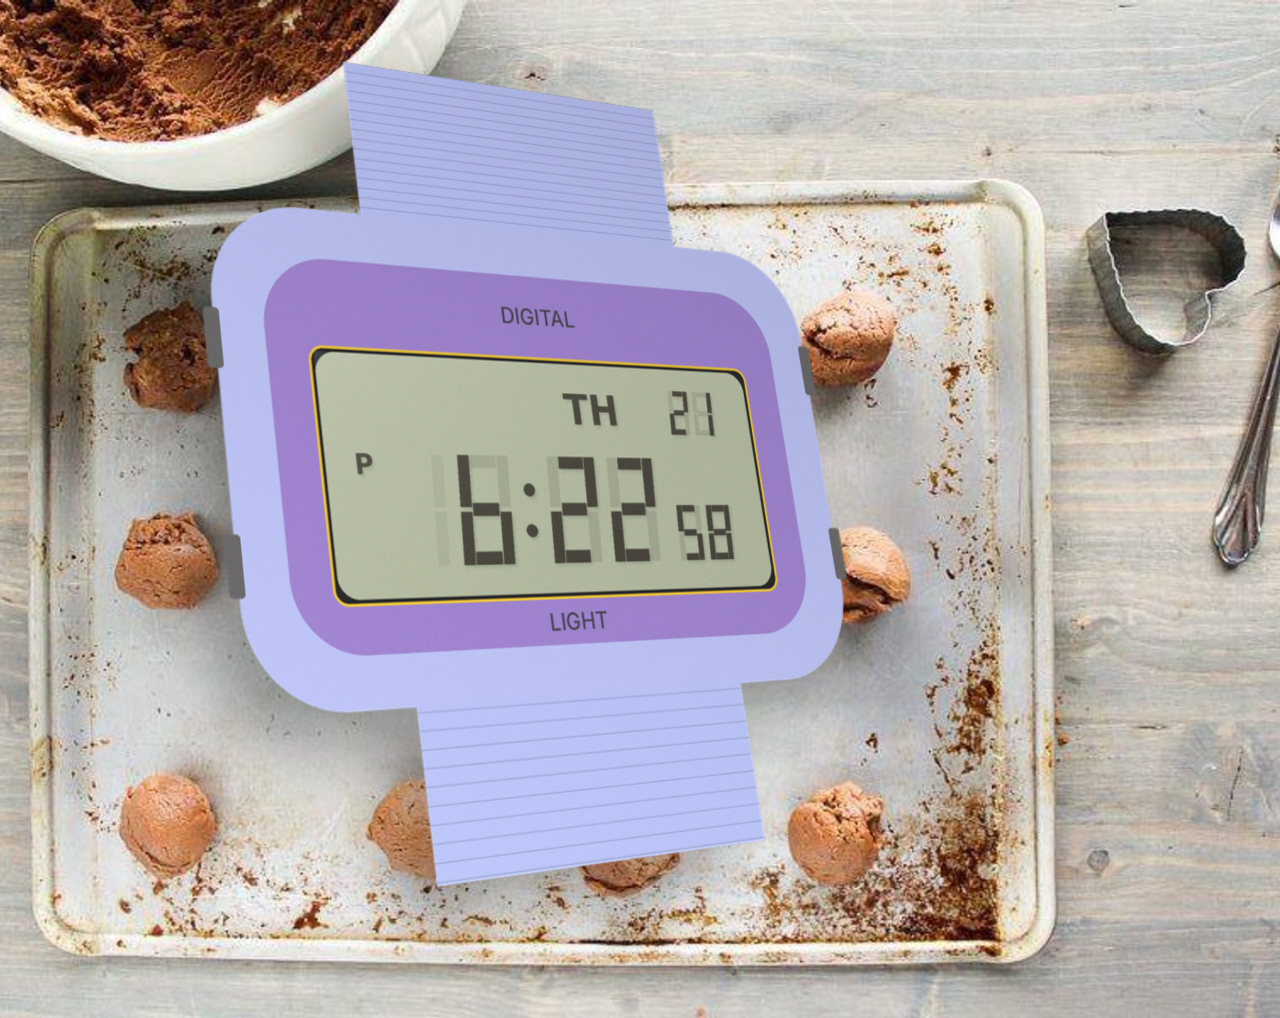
{"hour": 6, "minute": 22, "second": 58}
